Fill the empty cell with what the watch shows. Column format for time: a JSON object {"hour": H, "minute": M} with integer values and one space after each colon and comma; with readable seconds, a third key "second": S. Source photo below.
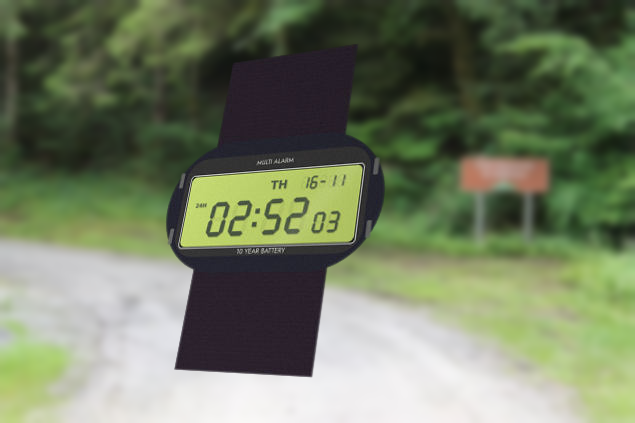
{"hour": 2, "minute": 52, "second": 3}
